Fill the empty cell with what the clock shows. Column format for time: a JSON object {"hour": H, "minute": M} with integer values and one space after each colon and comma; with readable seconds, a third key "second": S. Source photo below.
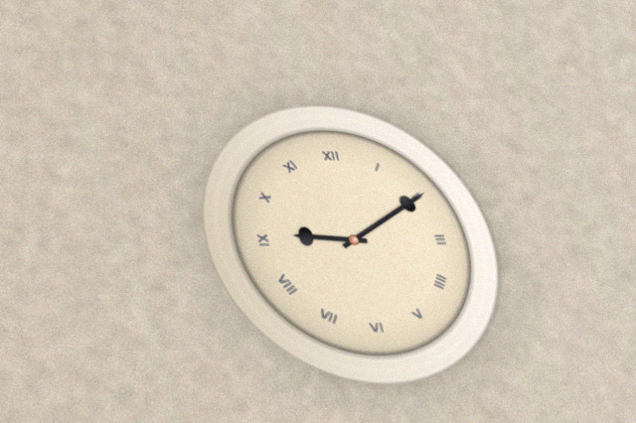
{"hour": 9, "minute": 10}
